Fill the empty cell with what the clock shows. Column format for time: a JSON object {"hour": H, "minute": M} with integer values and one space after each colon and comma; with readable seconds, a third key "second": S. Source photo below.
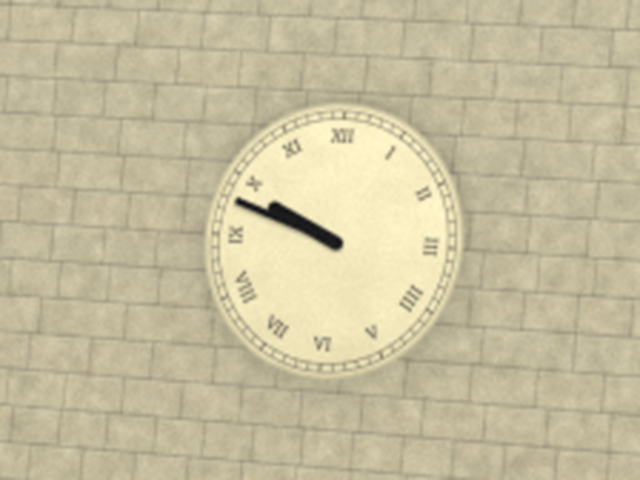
{"hour": 9, "minute": 48}
